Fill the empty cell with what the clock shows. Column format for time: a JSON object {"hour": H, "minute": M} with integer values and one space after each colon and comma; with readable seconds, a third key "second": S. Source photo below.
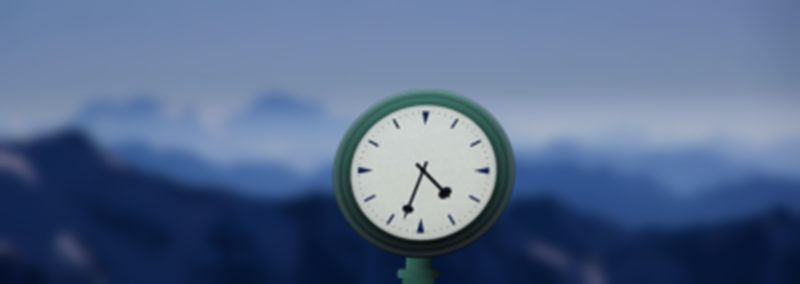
{"hour": 4, "minute": 33}
